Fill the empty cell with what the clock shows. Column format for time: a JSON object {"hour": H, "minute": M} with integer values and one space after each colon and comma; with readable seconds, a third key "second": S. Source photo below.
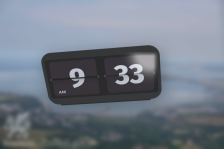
{"hour": 9, "minute": 33}
